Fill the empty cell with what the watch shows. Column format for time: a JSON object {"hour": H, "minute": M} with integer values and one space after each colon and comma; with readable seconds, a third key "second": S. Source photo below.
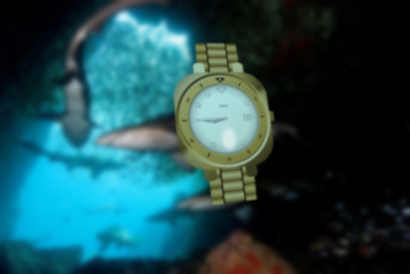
{"hour": 8, "minute": 45}
